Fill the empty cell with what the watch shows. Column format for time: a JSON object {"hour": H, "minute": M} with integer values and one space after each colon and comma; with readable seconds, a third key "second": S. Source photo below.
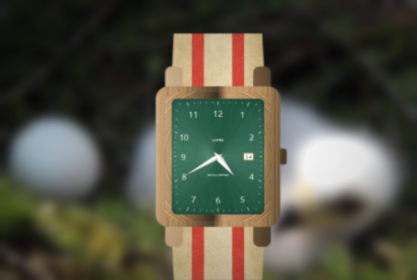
{"hour": 4, "minute": 40}
